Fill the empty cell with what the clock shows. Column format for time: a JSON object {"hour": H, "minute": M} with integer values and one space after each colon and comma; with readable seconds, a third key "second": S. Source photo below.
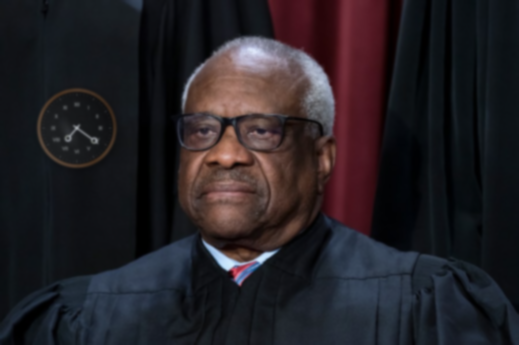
{"hour": 7, "minute": 21}
